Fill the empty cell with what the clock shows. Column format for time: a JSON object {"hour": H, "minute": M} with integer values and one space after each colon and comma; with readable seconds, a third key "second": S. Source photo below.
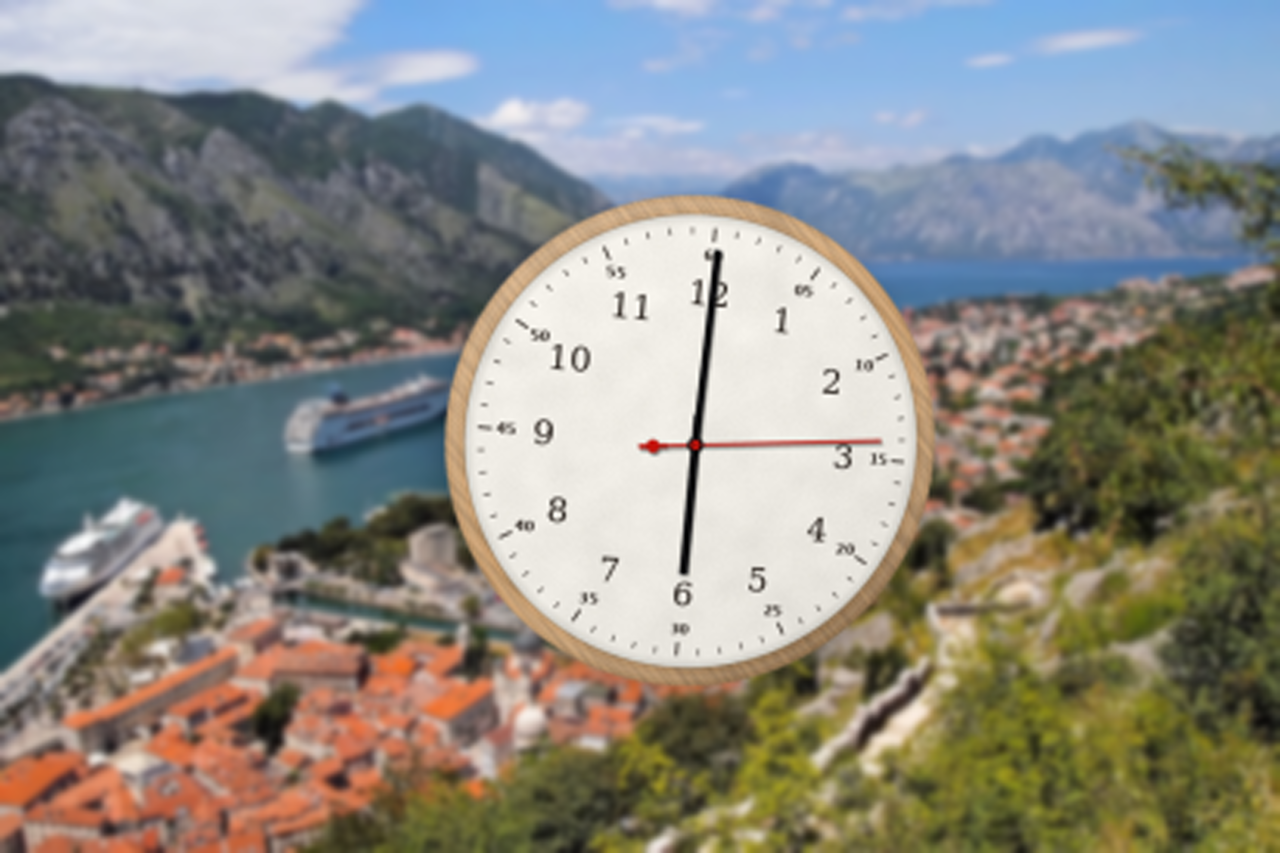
{"hour": 6, "minute": 0, "second": 14}
